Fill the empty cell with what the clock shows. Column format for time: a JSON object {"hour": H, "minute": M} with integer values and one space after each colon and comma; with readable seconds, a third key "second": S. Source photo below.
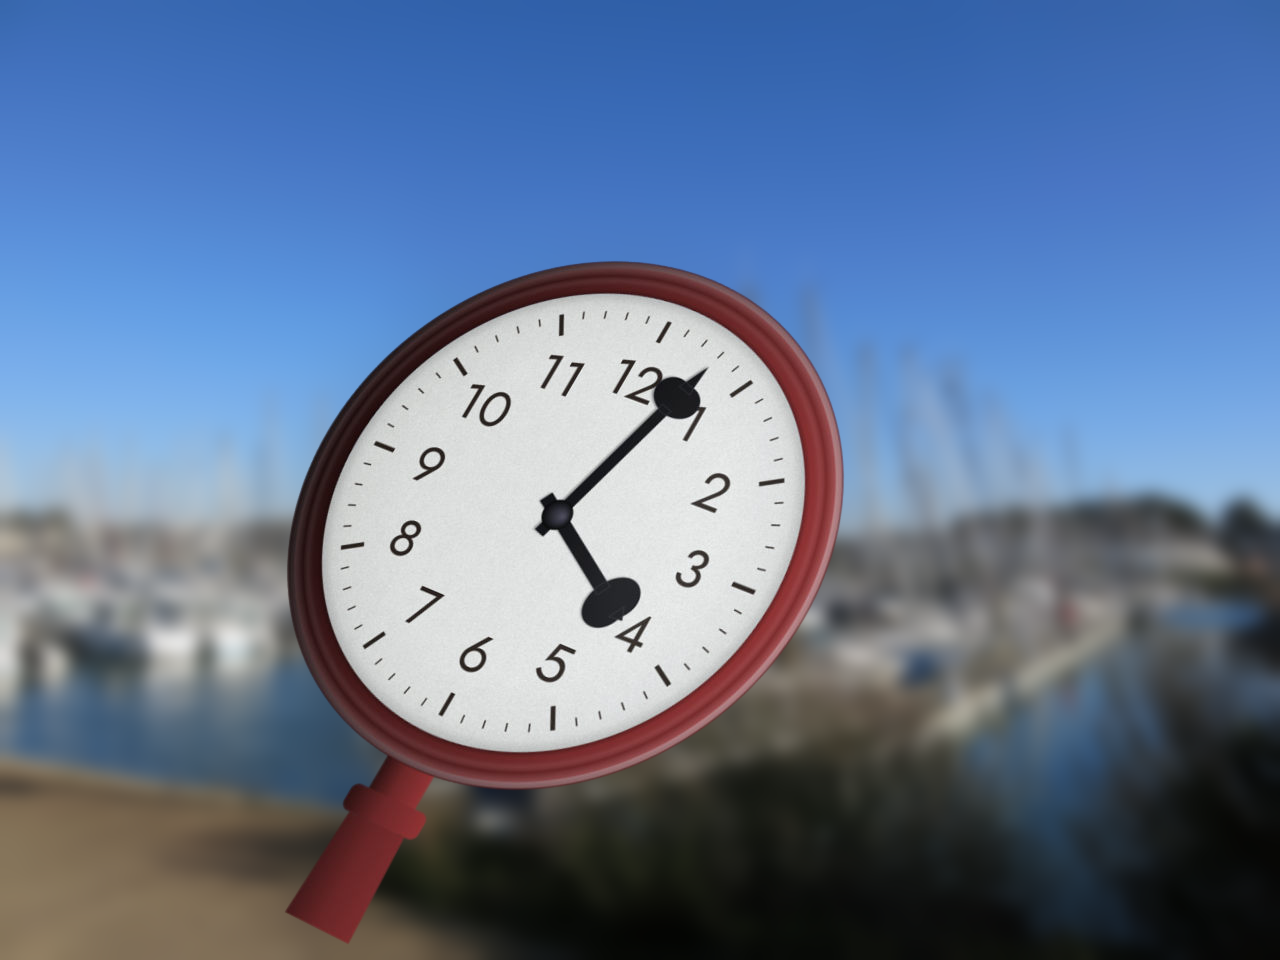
{"hour": 4, "minute": 3}
